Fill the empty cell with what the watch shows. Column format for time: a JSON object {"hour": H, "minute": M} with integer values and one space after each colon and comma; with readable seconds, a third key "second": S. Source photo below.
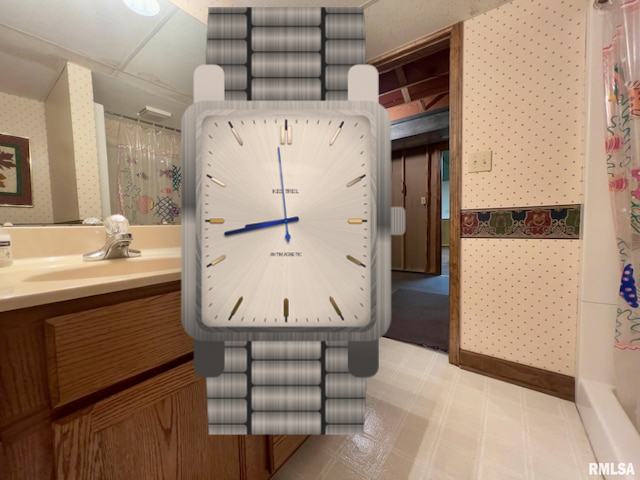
{"hour": 8, "minute": 42, "second": 59}
